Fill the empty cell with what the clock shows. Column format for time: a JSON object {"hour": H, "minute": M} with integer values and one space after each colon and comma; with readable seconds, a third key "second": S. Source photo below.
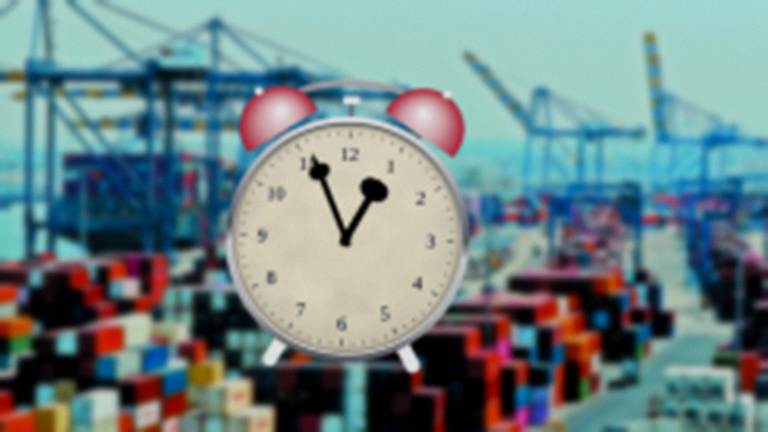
{"hour": 12, "minute": 56}
